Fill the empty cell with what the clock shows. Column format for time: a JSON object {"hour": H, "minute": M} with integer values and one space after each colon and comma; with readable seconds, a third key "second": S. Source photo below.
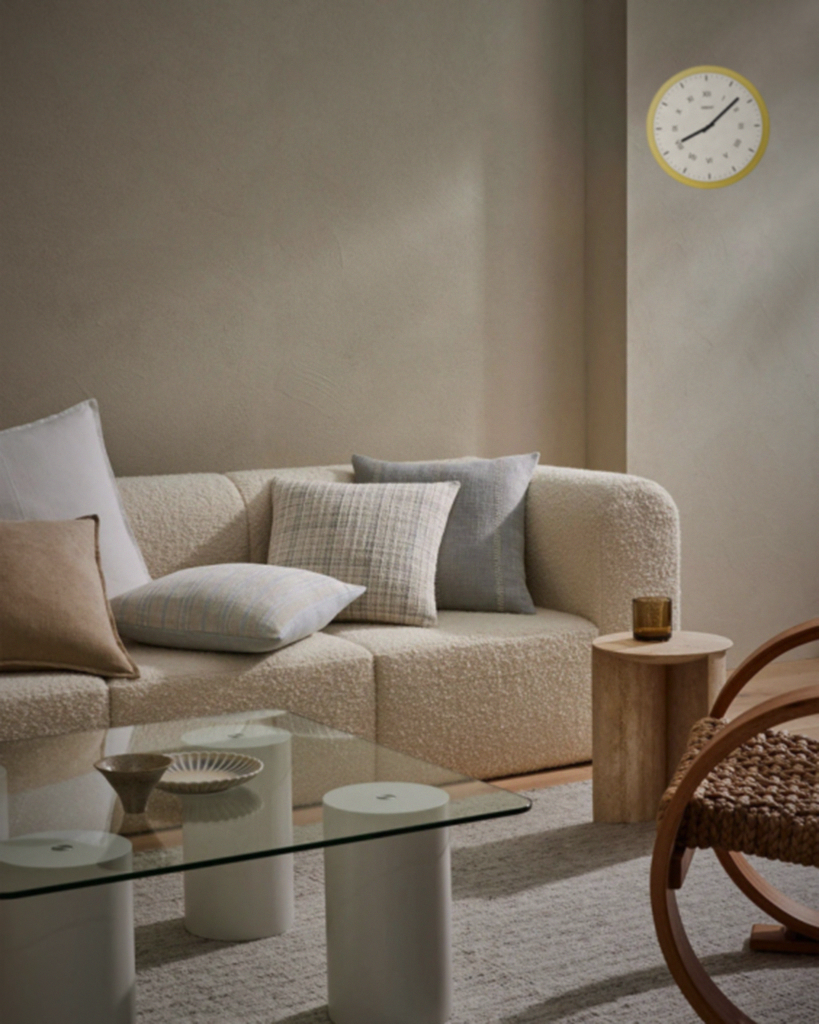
{"hour": 8, "minute": 8}
